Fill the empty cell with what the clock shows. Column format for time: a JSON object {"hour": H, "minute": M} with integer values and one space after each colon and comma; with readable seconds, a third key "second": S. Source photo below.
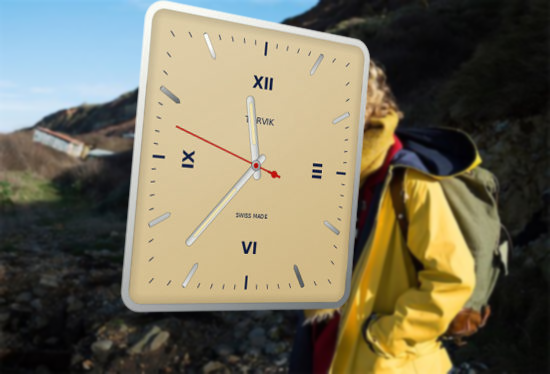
{"hour": 11, "minute": 36, "second": 48}
